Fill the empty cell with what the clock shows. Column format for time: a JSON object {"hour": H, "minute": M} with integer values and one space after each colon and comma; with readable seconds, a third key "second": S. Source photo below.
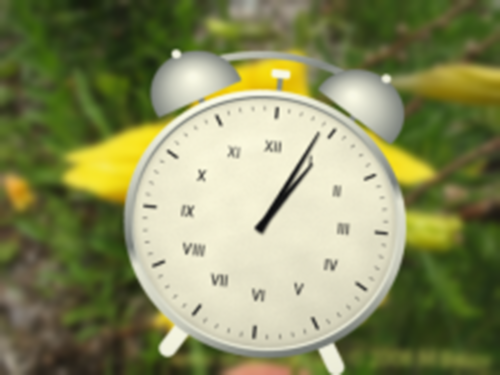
{"hour": 1, "minute": 4}
